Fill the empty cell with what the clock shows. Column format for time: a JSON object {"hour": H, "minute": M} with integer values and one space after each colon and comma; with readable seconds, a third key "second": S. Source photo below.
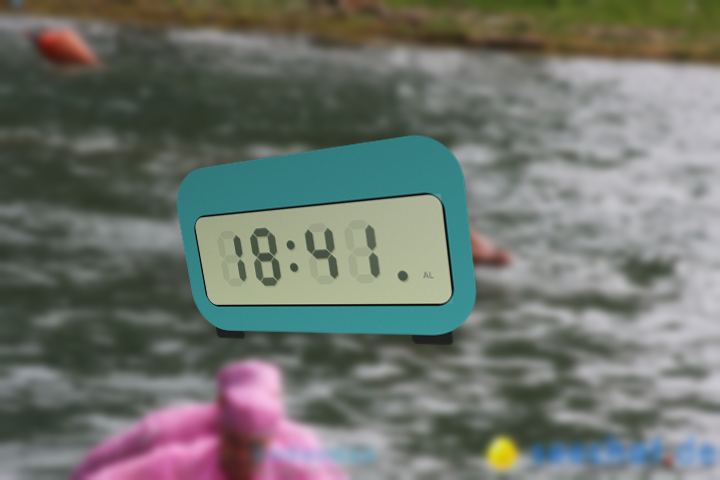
{"hour": 18, "minute": 41}
